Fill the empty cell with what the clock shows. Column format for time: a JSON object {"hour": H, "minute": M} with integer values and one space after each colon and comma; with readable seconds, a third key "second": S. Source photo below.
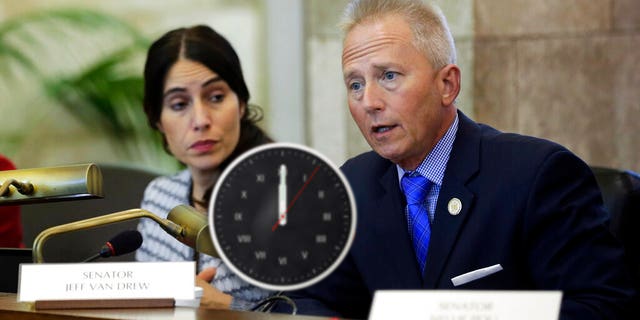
{"hour": 12, "minute": 0, "second": 6}
